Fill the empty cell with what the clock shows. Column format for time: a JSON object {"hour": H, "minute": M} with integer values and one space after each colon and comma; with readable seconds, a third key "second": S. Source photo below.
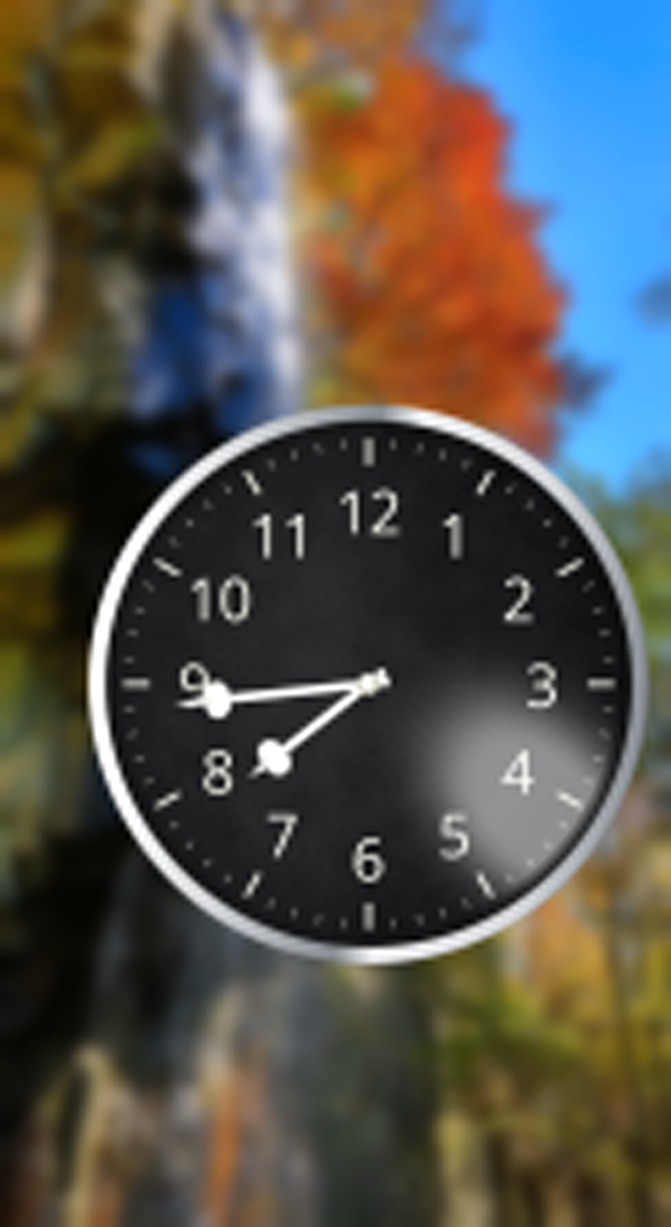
{"hour": 7, "minute": 44}
